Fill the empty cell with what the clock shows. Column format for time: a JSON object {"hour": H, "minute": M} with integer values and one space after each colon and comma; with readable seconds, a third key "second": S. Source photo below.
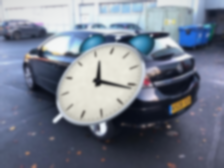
{"hour": 11, "minute": 16}
